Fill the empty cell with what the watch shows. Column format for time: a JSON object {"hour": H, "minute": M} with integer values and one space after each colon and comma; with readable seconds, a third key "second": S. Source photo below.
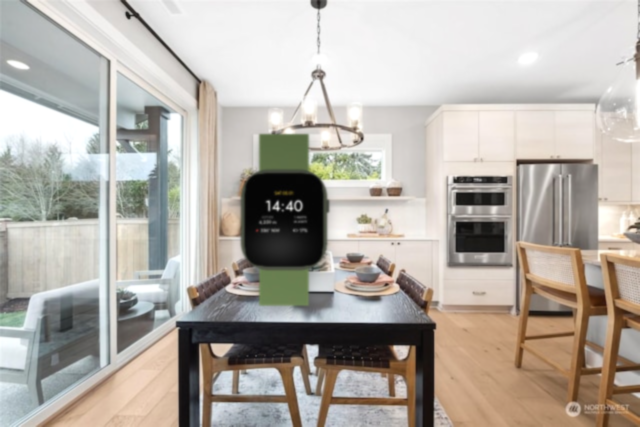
{"hour": 14, "minute": 40}
